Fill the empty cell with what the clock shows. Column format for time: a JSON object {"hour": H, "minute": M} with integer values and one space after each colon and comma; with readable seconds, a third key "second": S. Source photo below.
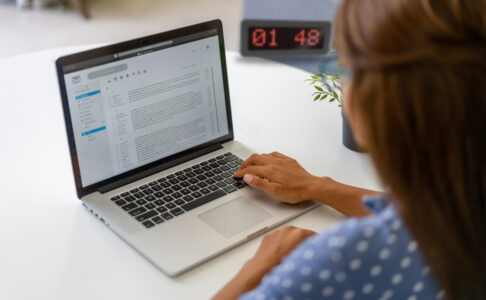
{"hour": 1, "minute": 48}
